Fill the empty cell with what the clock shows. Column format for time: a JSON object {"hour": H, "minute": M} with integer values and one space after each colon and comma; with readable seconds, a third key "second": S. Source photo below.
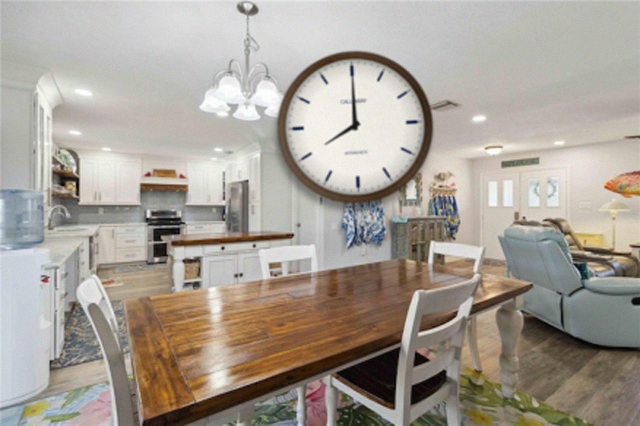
{"hour": 8, "minute": 0}
